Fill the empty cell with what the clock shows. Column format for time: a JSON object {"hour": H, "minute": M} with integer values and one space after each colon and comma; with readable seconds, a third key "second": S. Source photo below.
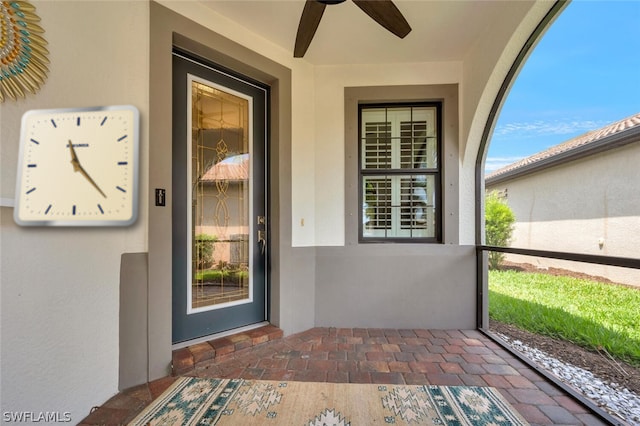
{"hour": 11, "minute": 23}
